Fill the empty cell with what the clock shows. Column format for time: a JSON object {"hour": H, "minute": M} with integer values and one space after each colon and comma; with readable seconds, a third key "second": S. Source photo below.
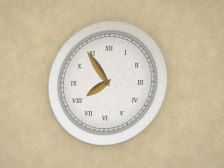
{"hour": 7, "minute": 54}
